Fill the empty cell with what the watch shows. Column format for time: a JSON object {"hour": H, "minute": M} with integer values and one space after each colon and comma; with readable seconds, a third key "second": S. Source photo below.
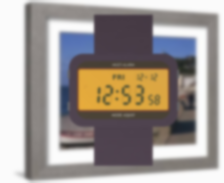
{"hour": 12, "minute": 53}
